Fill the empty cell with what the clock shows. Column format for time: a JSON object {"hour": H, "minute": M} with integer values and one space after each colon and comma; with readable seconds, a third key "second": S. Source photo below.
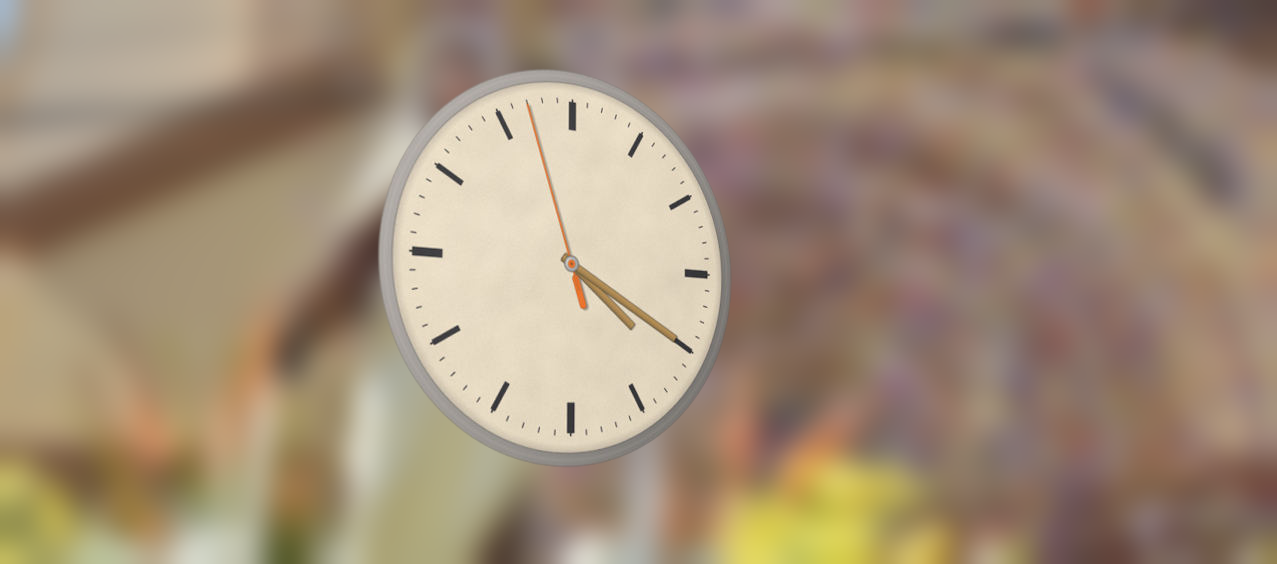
{"hour": 4, "minute": 19, "second": 57}
